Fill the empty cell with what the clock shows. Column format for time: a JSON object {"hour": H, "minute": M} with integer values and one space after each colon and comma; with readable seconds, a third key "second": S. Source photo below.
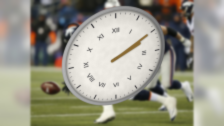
{"hour": 2, "minute": 10}
